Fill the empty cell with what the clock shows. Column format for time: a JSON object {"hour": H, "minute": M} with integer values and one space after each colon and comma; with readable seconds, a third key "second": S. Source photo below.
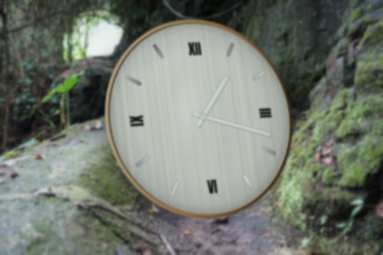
{"hour": 1, "minute": 18}
